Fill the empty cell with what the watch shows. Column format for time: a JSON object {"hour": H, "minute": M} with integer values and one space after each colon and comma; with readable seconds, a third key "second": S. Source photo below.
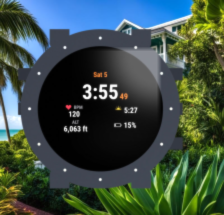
{"hour": 3, "minute": 55}
